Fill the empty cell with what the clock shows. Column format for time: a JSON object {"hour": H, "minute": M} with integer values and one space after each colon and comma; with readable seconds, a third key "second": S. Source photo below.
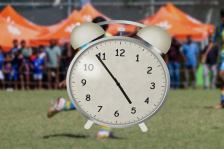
{"hour": 4, "minute": 54}
